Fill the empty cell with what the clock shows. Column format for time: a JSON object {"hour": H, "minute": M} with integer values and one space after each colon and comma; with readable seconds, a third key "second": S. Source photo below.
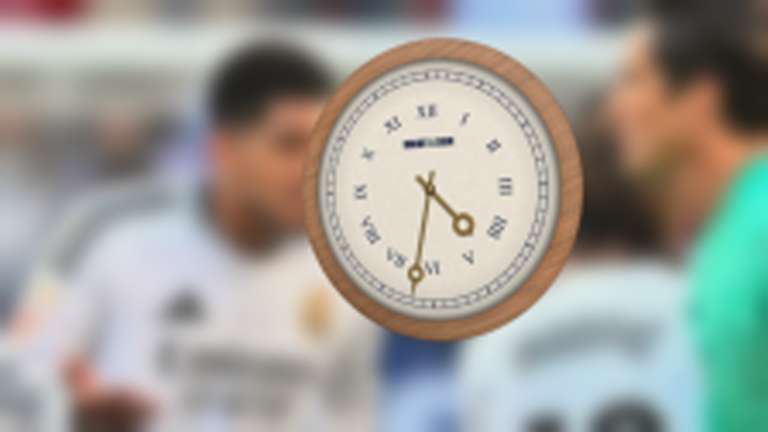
{"hour": 4, "minute": 32}
